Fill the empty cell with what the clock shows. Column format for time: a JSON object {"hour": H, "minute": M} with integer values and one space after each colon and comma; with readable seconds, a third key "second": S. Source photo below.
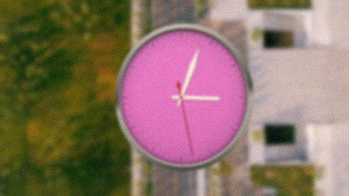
{"hour": 3, "minute": 3, "second": 28}
